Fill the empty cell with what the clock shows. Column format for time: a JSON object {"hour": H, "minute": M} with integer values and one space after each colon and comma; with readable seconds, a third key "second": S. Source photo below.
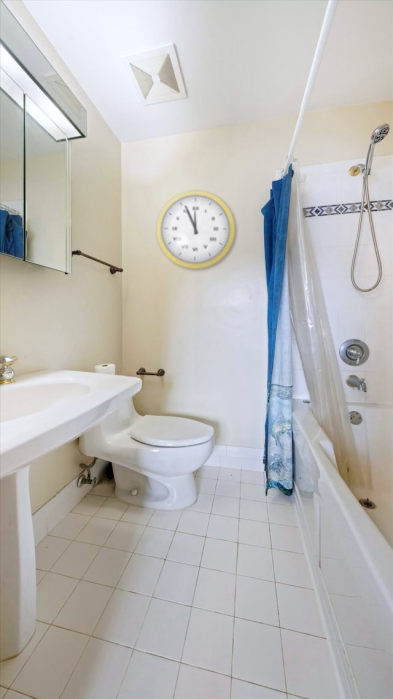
{"hour": 11, "minute": 56}
